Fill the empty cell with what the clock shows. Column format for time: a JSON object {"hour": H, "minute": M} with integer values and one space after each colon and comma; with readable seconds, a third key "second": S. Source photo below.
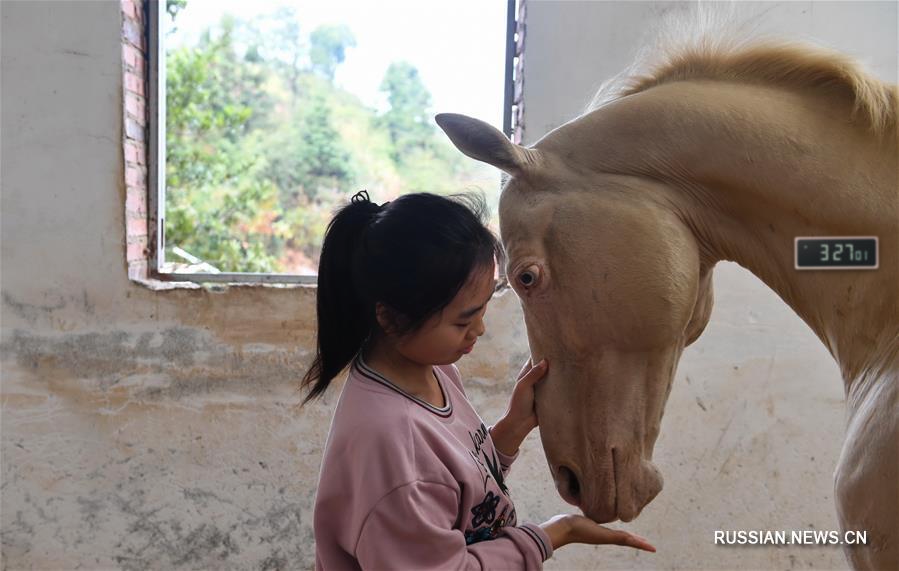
{"hour": 3, "minute": 27}
